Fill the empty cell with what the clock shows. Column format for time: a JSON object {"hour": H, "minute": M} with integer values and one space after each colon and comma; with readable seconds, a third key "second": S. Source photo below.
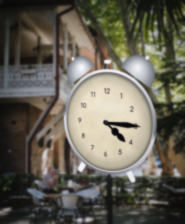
{"hour": 4, "minute": 15}
